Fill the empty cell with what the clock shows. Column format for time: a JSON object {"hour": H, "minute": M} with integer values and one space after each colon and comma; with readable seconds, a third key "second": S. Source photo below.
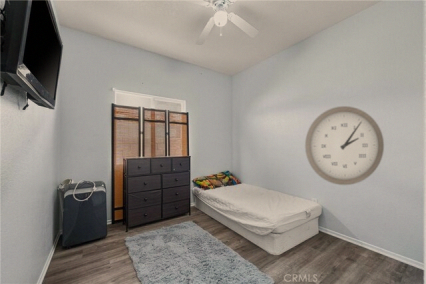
{"hour": 2, "minute": 6}
